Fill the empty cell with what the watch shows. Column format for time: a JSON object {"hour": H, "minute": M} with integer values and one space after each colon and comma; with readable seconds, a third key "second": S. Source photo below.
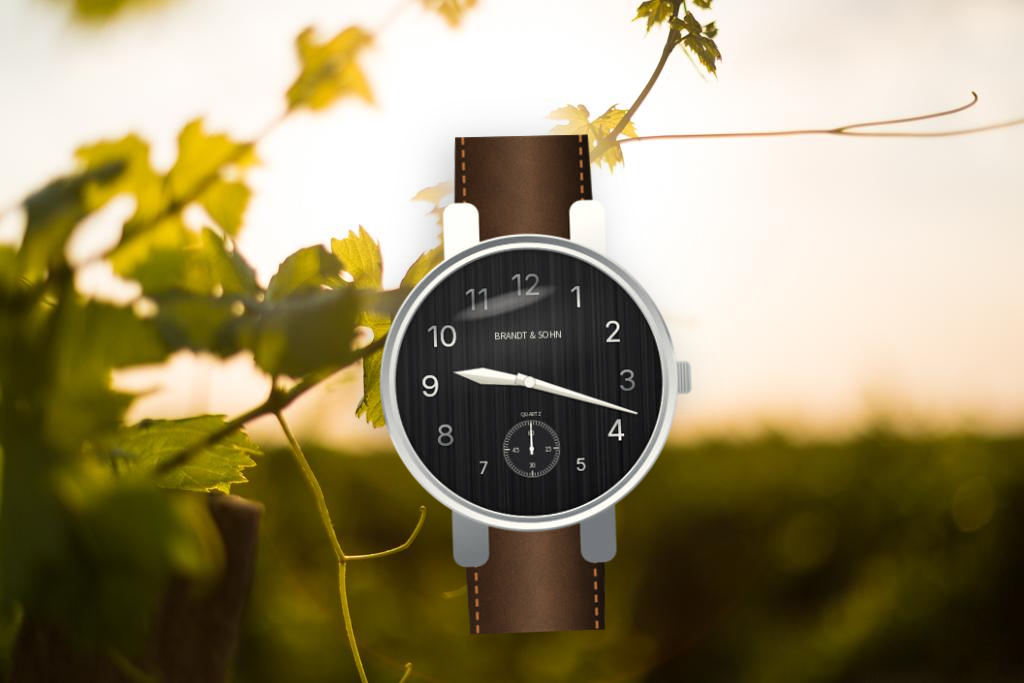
{"hour": 9, "minute": 18}
